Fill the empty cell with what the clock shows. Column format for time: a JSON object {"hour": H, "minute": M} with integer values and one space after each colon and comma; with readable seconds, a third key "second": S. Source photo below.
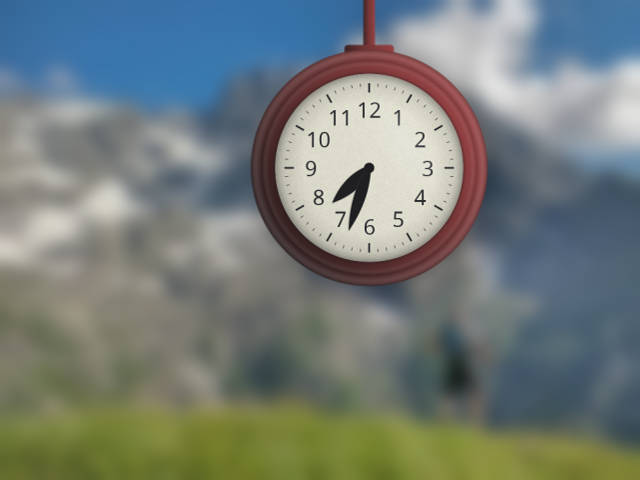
{"hour": 7, "minute": 33}
